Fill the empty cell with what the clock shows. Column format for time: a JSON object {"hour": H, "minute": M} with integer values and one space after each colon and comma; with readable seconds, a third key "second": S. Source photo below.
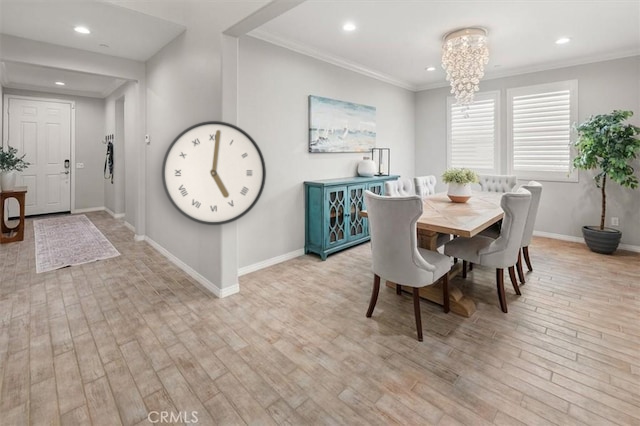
{"hour": 5, "minute": 1}
